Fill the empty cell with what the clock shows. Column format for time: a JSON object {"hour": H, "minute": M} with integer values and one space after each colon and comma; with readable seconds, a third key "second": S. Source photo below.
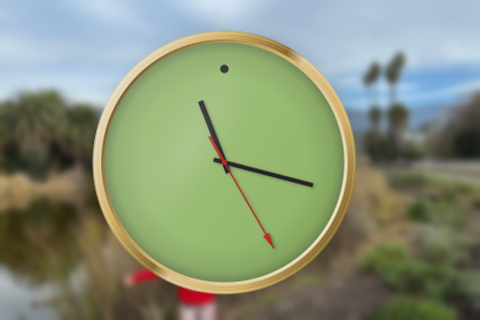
{"hour": 11, "minute": 17, "second": 25}
